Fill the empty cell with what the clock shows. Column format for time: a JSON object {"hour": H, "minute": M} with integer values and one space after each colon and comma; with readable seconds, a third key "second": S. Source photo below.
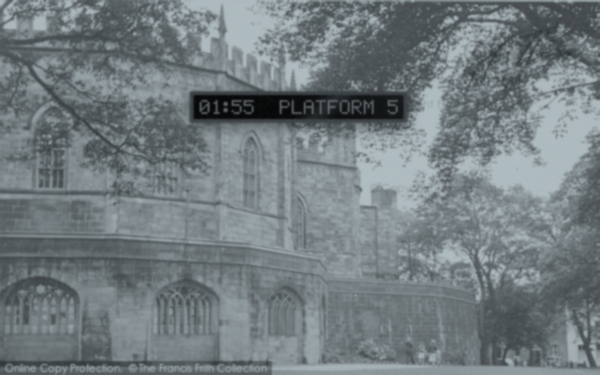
{"hour": 1, "minute": 55}
